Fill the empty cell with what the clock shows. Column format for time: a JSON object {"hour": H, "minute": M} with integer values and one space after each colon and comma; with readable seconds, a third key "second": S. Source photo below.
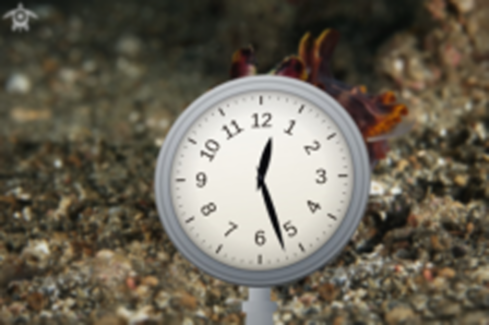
{"hour": 12, "minute": 27}
